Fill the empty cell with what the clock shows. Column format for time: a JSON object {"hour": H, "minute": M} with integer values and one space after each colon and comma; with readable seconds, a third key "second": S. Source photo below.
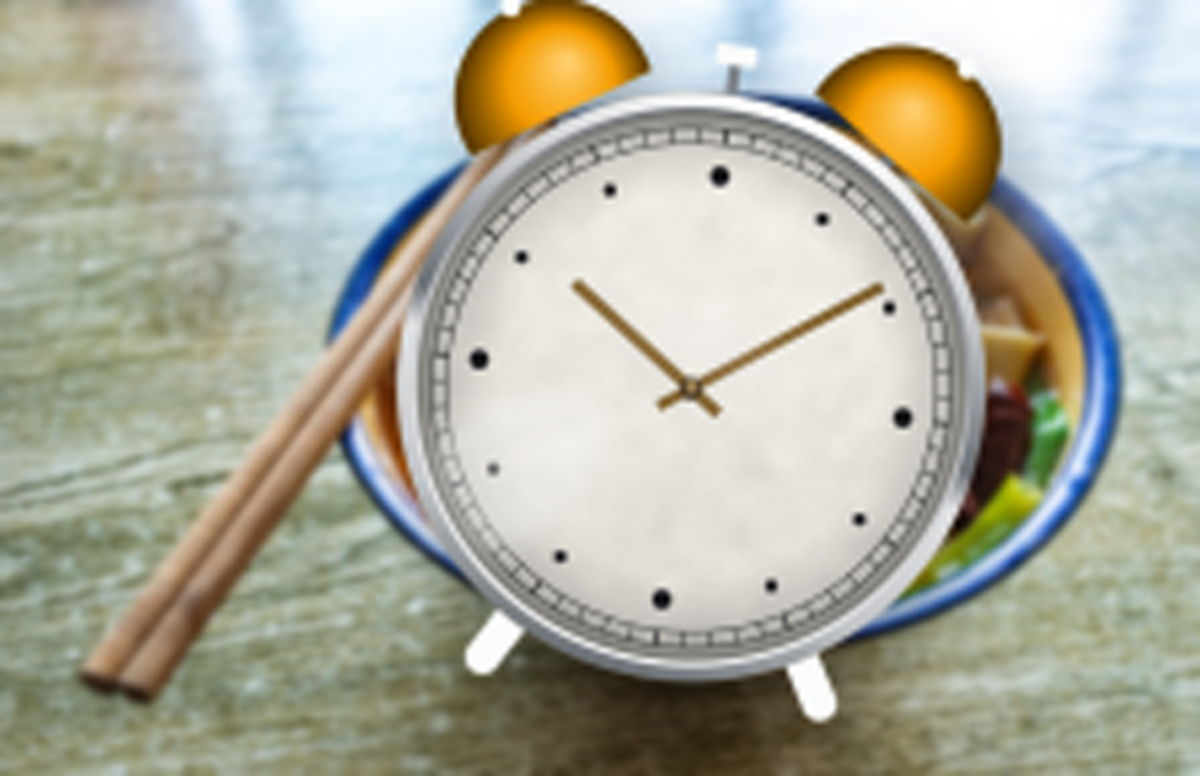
{"hour": 10, "minute": 9}
